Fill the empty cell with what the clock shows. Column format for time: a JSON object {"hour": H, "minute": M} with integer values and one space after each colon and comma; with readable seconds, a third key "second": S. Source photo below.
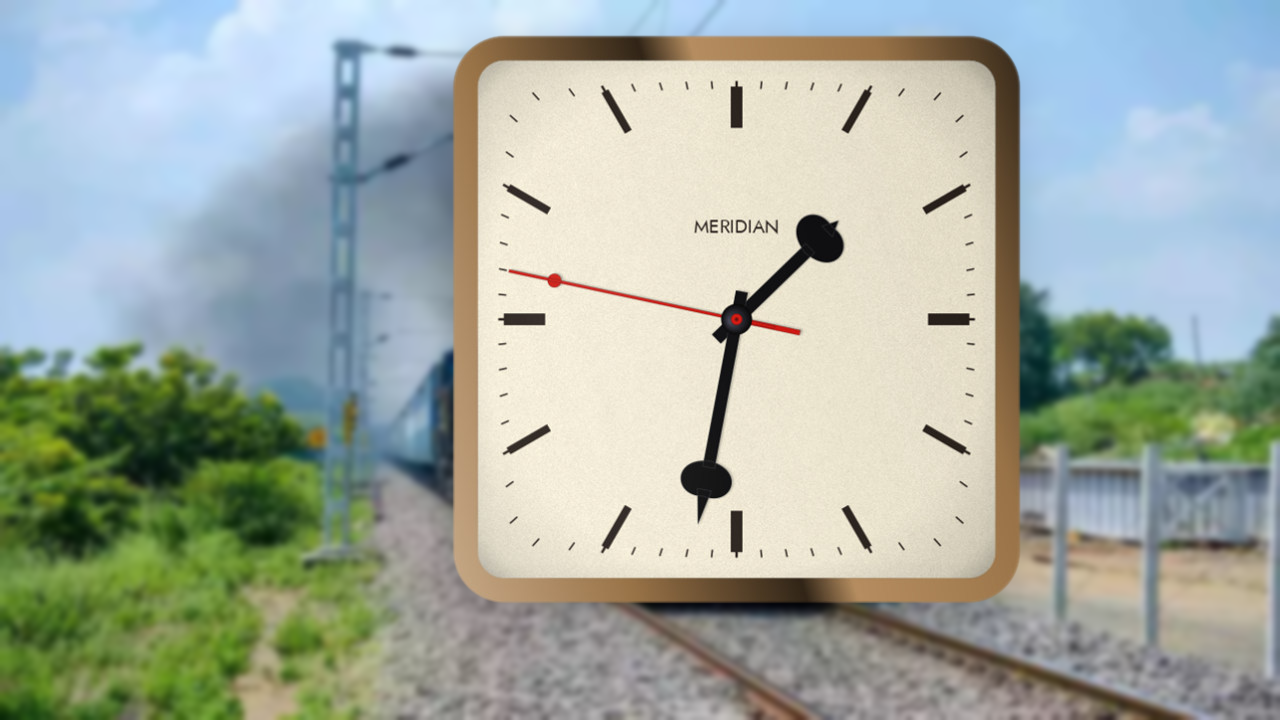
{"hour": 1, "minute": 31, "second": 47}
